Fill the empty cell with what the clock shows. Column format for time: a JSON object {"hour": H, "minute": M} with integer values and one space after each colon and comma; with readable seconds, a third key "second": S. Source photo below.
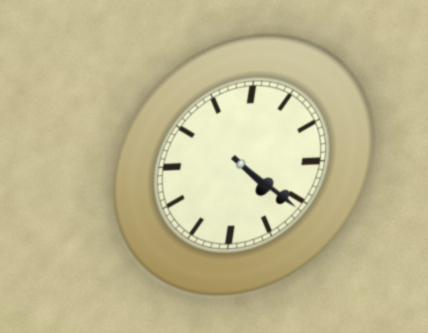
{"hour": 4, "minute": 21}
